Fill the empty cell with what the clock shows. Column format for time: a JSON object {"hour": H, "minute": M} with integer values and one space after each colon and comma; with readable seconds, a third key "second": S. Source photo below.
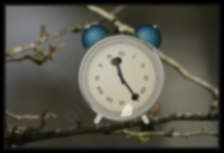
{"hour": 11, "minute": 24}
